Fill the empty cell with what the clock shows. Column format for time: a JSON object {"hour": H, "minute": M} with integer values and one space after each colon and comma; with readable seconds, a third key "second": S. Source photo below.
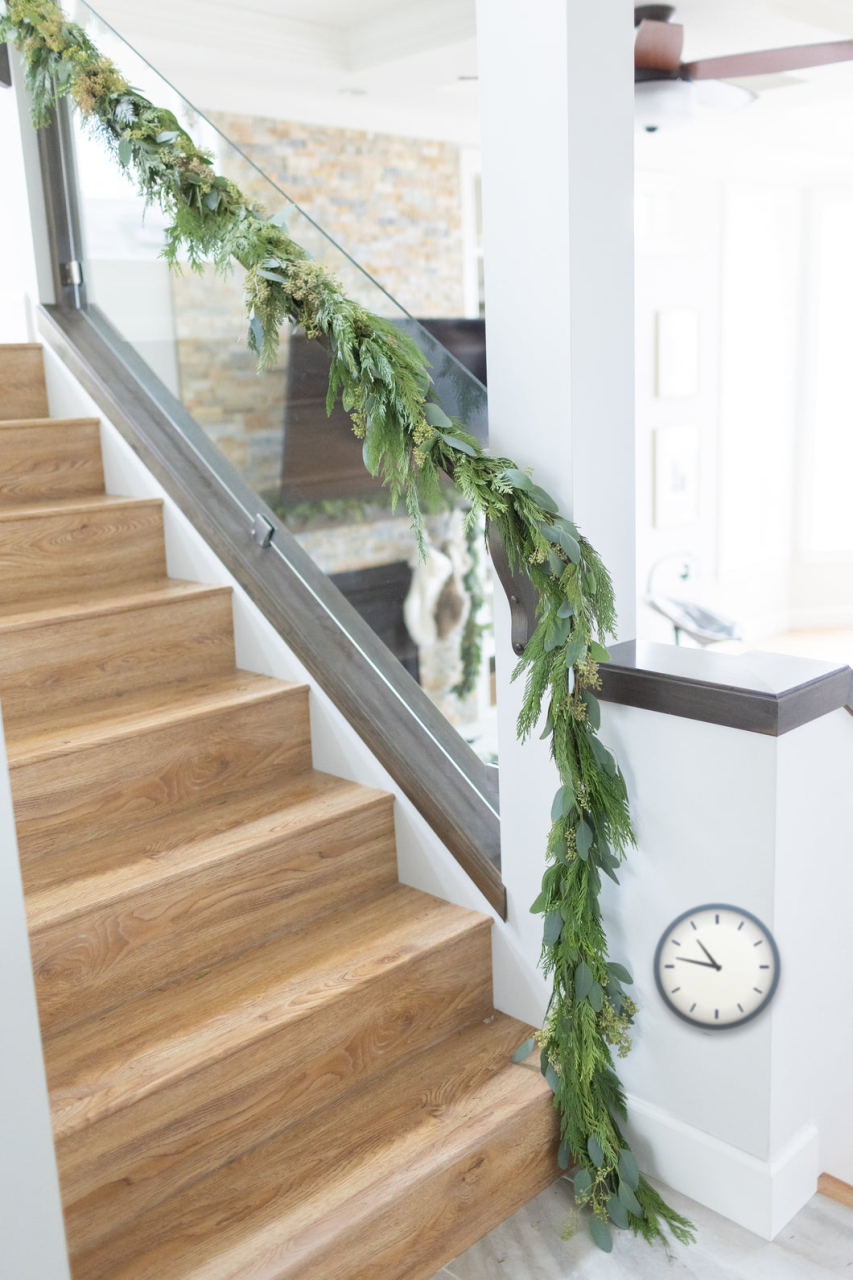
{"hour": 10, "minute": 47}
